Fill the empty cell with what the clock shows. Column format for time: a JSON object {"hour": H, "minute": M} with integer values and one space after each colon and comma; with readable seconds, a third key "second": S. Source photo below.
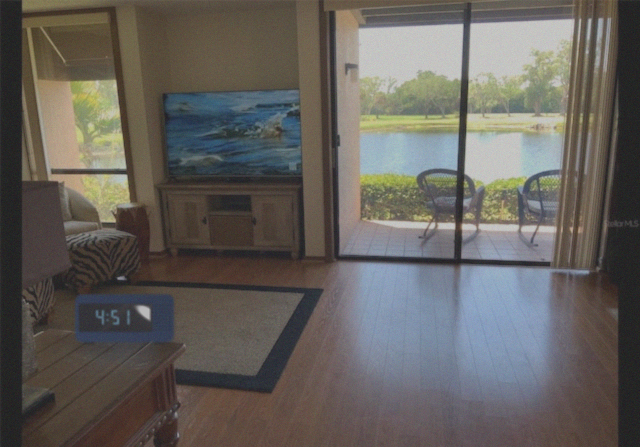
{"hour": 4, "minute": 51}
